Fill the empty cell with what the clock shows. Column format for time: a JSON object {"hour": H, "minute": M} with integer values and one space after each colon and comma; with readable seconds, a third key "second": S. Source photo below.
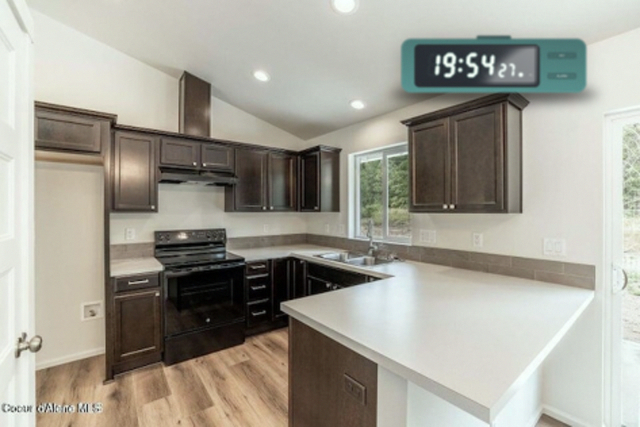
{"hour": 19, "minute": 54, "second": 27}
